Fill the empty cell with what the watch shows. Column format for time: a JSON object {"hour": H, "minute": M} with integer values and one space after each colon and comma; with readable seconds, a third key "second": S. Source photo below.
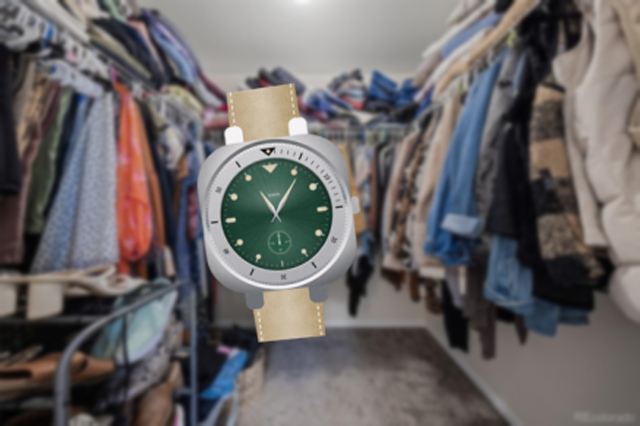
{"hour": 11, "minute": 6}
